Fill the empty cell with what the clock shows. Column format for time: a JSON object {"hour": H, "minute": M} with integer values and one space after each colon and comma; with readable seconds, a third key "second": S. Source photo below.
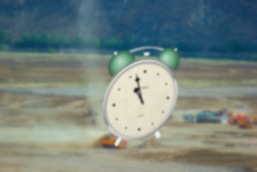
{"hour": 10, "minute": 57}
